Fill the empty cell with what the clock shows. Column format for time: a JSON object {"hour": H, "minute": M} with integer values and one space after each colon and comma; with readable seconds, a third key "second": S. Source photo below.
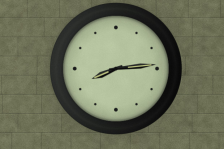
{"hour": 8, "minute": 14}
